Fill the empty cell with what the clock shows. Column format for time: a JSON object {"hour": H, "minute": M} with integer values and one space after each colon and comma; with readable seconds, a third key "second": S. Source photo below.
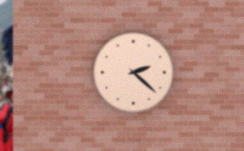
{"hour": 2, "minute": 22}
